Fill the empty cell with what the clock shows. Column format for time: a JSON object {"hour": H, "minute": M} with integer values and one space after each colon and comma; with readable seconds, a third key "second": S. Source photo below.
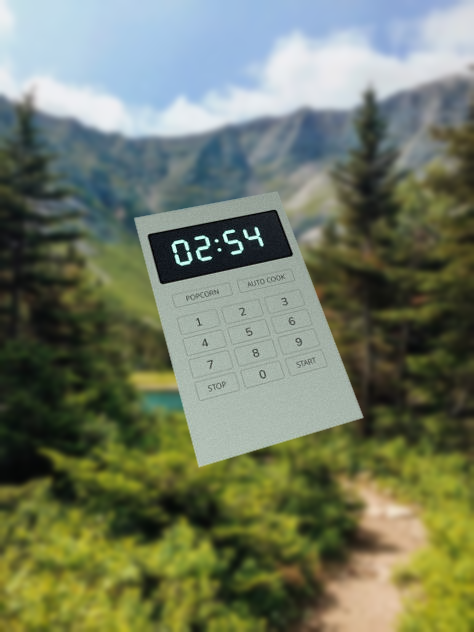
{"hour": 2, "minute": 54}
